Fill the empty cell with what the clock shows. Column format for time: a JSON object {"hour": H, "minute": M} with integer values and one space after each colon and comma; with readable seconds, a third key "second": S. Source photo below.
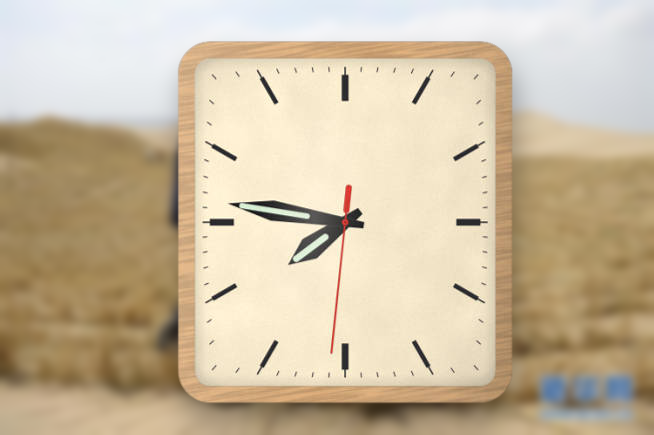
{"hour": 7, "minute": 46, "second": 31}
